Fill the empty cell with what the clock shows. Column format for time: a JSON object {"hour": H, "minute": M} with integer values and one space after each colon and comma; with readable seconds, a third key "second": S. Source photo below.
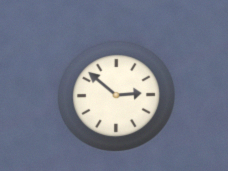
{"hour": 2, "minute": 52}
